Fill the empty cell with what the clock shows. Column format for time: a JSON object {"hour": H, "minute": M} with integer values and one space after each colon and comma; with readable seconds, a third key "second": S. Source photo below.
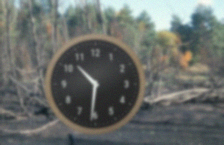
{"hour": 10, "minute": 31}
